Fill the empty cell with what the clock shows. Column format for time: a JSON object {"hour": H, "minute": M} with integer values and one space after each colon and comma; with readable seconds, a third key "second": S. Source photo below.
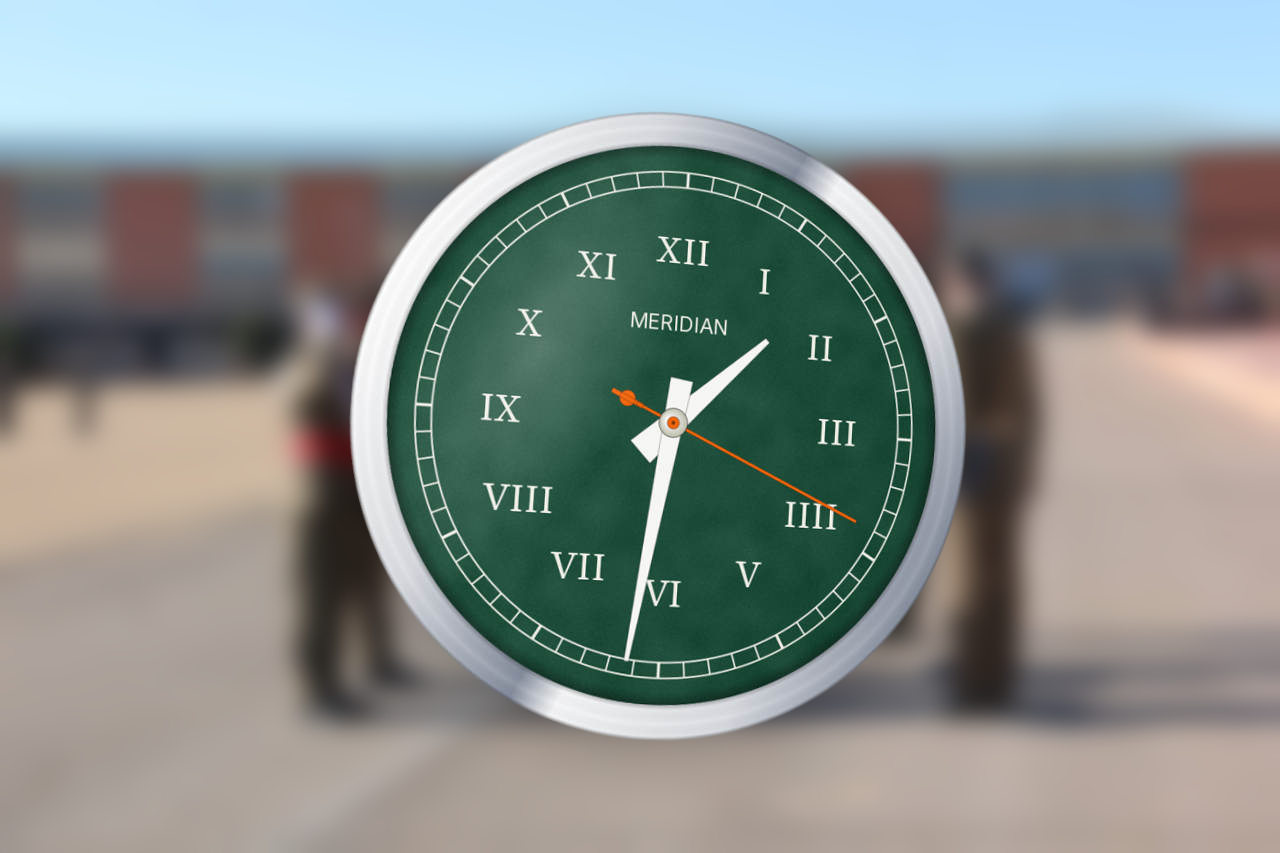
{"hour": 1, "minute": 31, "second": 19}
